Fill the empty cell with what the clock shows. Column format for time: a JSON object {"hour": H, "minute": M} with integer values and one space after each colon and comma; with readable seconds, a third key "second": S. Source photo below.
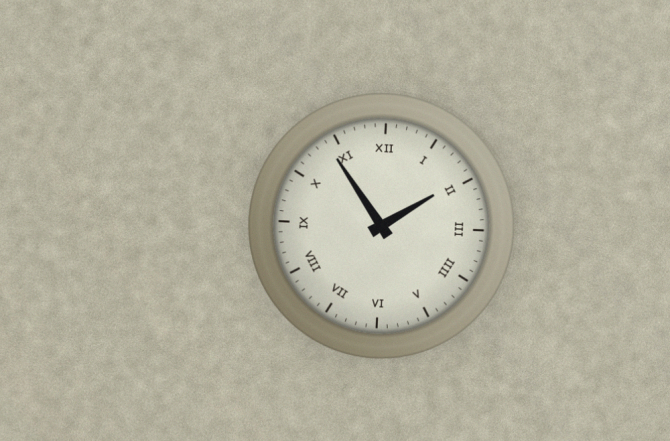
{"hour": 1, "minute": 54}
